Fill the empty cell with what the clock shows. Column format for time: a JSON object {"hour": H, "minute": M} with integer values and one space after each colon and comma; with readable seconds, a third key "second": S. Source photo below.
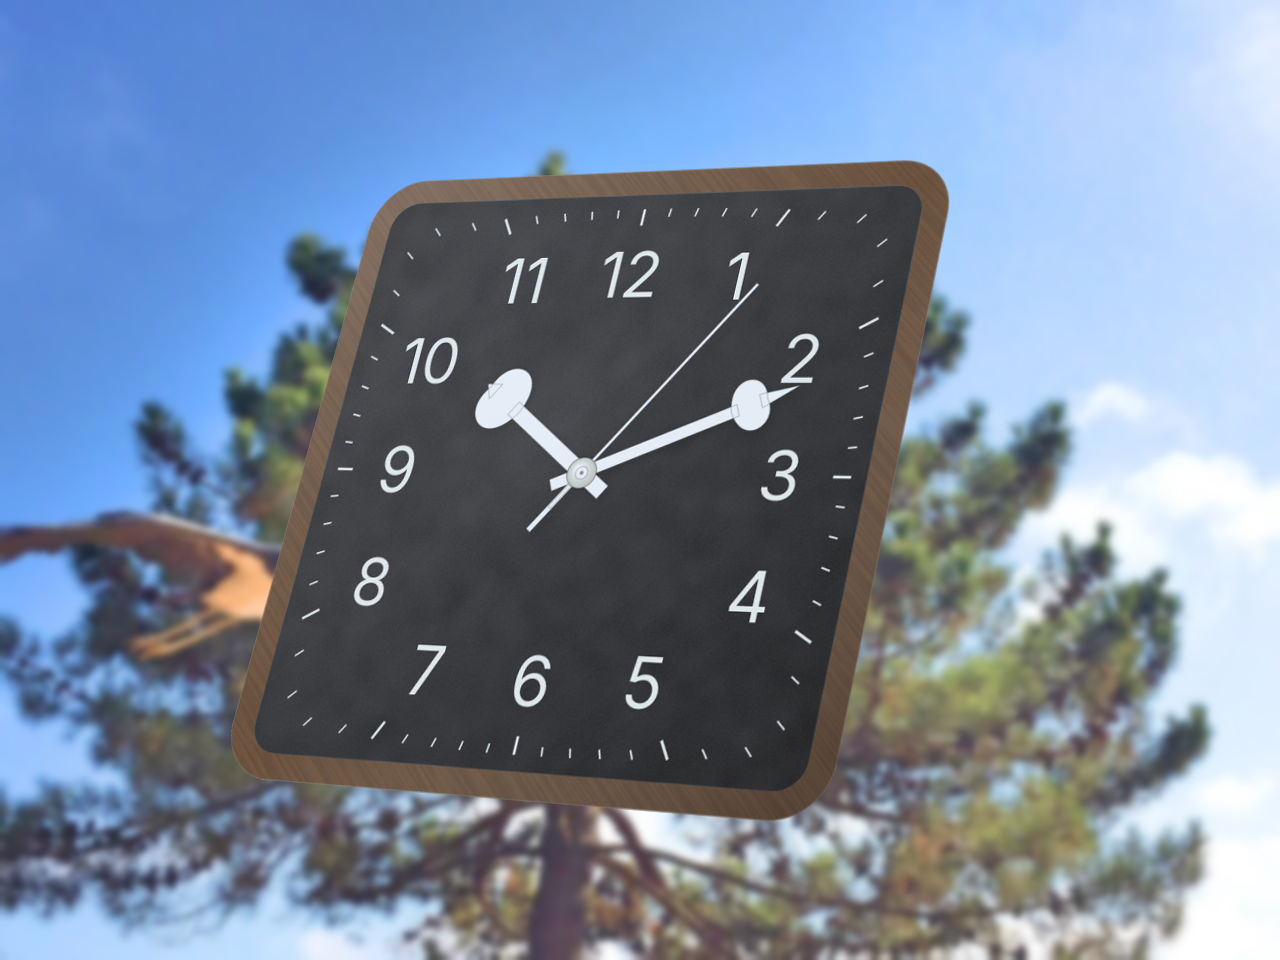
{"hour": 10, "minute": 11, "second": 6}
